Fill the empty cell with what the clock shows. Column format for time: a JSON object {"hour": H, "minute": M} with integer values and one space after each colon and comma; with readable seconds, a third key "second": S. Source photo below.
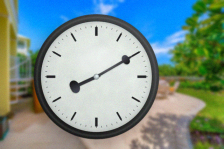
{"hour": 8, "minute": 10}
